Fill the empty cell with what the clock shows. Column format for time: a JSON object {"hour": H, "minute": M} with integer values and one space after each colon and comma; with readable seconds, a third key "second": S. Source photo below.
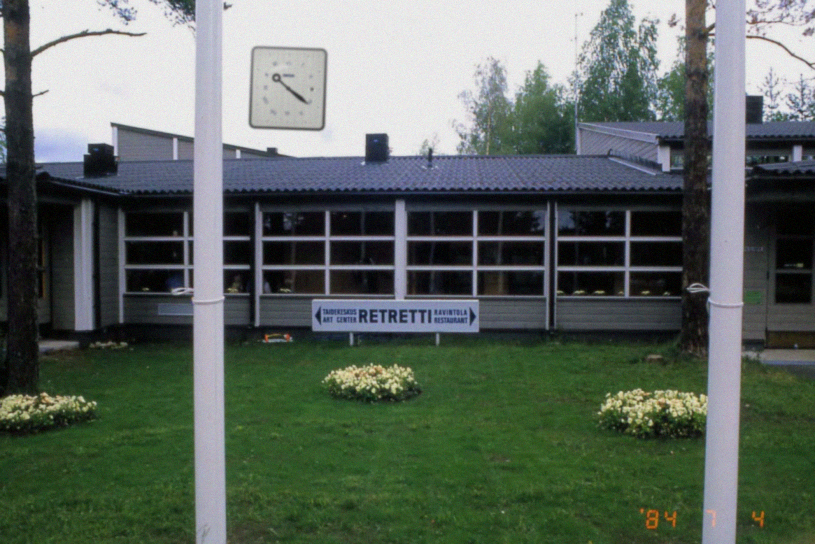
{"hour": 10, "minute": 21}
